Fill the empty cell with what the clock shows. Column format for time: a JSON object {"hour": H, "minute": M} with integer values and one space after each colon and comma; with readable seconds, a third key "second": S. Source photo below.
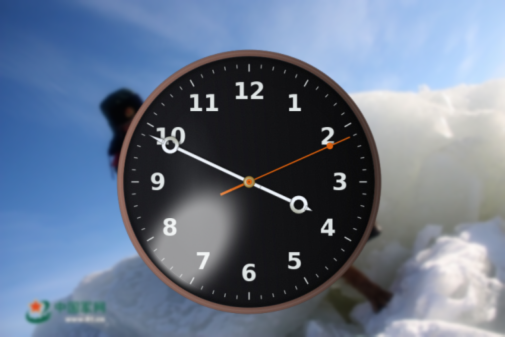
{"hour": 3, "minute": 49, "second": 11}
